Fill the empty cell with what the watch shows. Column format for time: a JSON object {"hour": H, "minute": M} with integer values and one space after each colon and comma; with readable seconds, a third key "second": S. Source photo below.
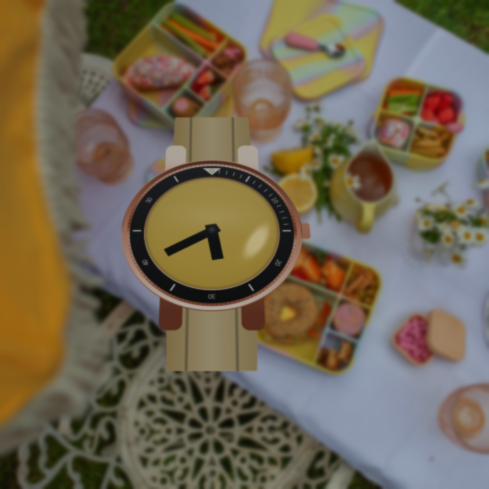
{"hour": 5, "minute": 40}
